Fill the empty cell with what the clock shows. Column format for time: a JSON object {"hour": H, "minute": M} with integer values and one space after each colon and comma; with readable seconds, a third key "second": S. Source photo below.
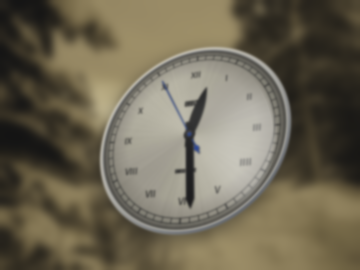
{"hour": 12, "minute": 28, "second": 55}
